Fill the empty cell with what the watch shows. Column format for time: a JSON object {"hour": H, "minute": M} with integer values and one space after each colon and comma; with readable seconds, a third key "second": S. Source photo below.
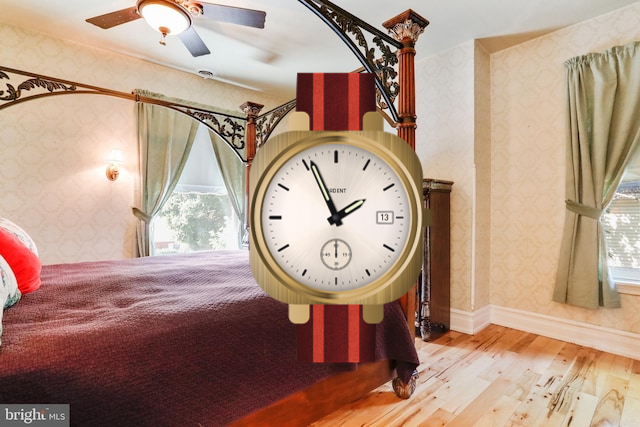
{"hour": 1, "minute": 56}
